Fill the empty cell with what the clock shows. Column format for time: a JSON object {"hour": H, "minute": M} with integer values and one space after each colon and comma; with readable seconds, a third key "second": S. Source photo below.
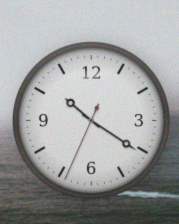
{"hour": 10, "minute": 20, "second": 34}
